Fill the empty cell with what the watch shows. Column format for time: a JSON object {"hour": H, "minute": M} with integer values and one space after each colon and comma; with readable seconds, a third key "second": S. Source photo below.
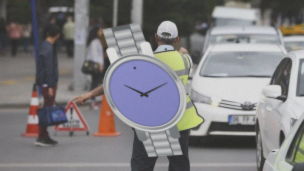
{"hour": 10, "minute": 12}
